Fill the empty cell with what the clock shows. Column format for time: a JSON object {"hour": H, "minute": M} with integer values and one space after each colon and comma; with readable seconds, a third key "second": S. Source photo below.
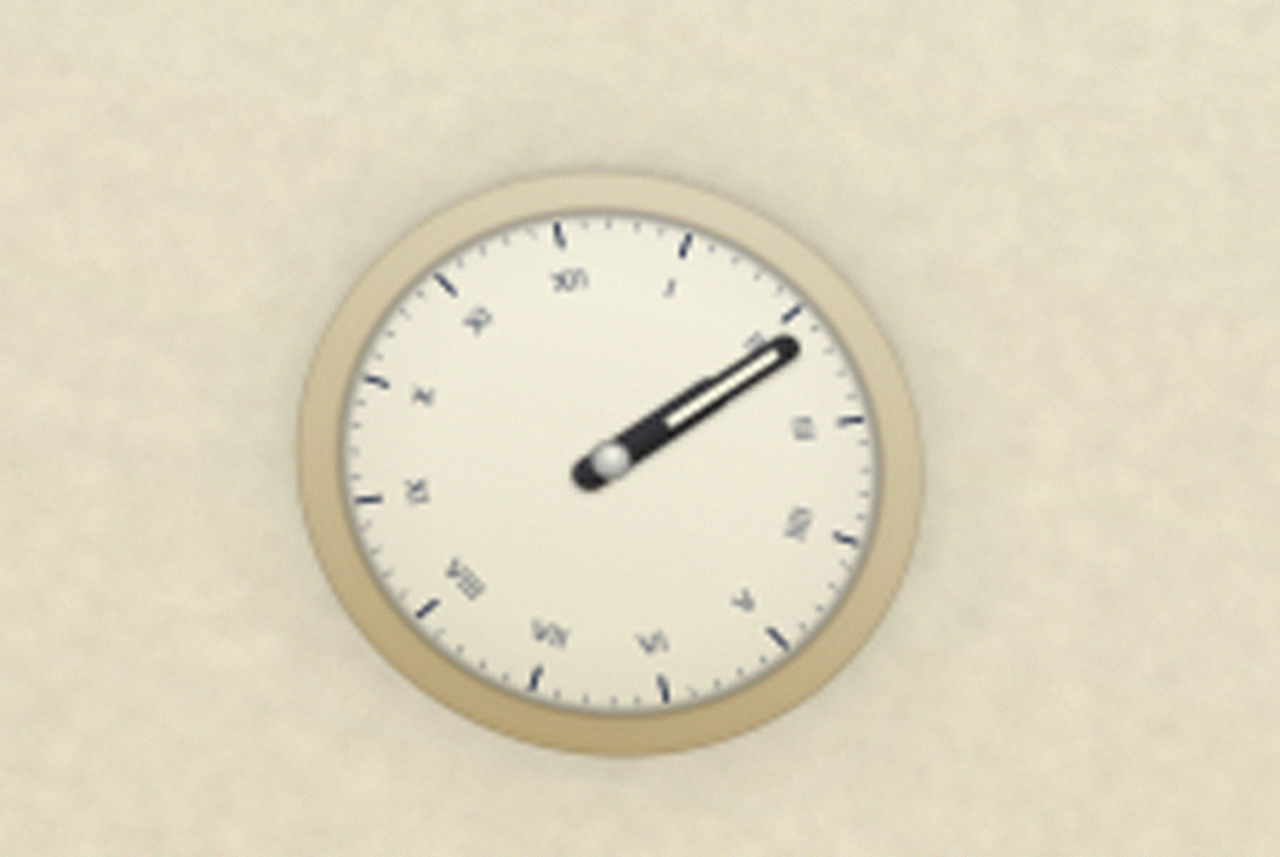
{"hour": 2, "minute": 11}
